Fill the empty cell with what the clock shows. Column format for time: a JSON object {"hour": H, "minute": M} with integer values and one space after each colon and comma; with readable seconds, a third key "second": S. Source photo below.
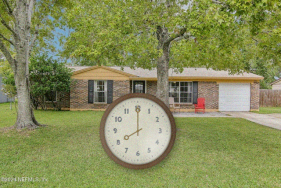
{"hour": 8, "minute": 0}
